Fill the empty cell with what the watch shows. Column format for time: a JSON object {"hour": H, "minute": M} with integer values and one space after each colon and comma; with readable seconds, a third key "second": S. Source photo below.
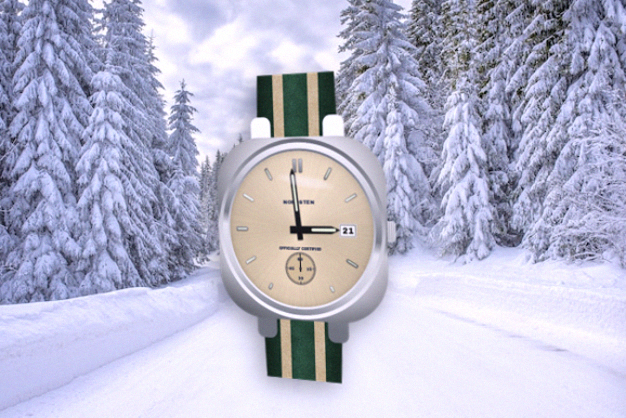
{"hour": 2, "minute": 59}
